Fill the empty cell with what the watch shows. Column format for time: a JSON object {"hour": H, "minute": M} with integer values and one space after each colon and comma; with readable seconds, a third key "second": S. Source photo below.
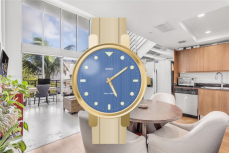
{"hour": 5, "minute": 9}
